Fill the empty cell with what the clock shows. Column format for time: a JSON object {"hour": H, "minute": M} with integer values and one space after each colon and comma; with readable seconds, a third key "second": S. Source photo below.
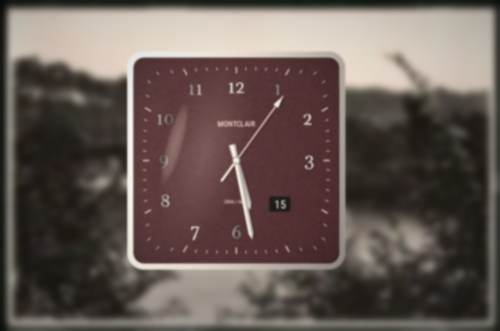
{"hour": 5, "minute": 28, "second": 6}
